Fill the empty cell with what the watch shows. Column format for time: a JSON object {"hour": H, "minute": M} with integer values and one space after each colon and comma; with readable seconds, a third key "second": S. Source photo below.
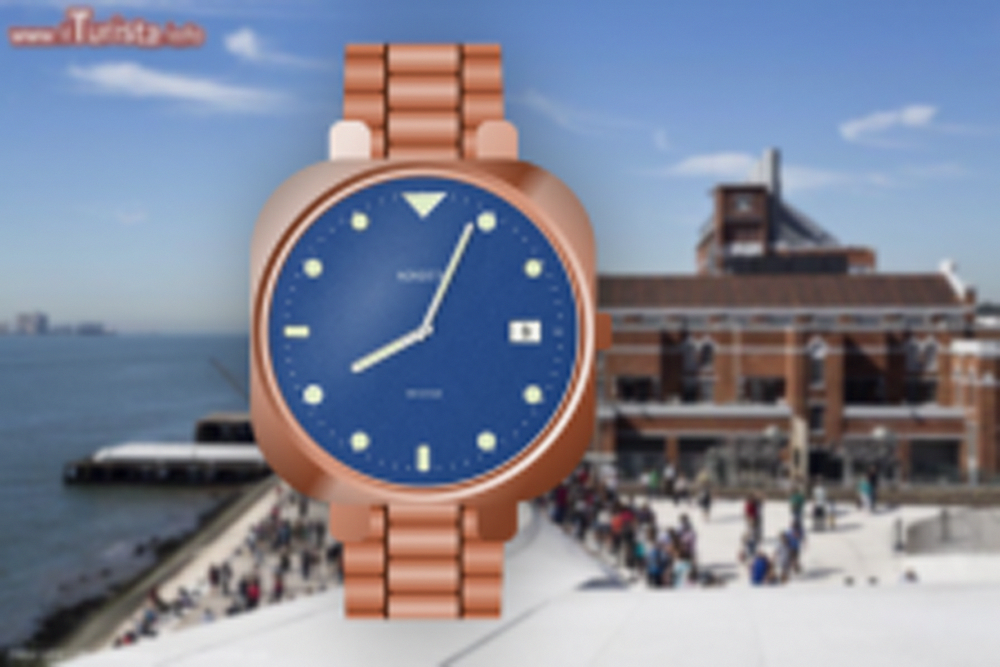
{"hour": 8, "minute": 4}
